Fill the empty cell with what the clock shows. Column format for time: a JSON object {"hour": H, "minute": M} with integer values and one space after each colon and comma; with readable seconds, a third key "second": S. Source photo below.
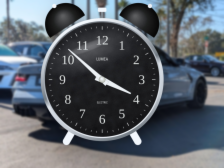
{"hour": 3, "minute": 52}
